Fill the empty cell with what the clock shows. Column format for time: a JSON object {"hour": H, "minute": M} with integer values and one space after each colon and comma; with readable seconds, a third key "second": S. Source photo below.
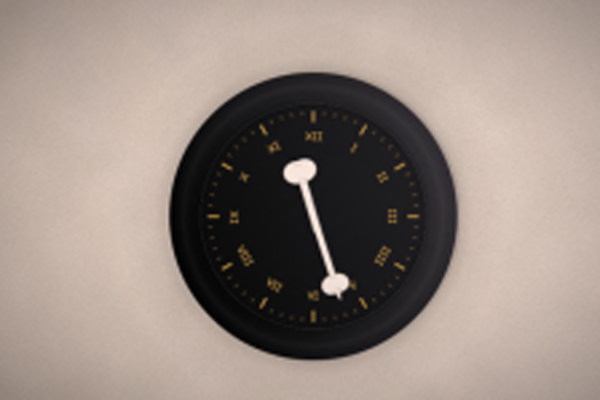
{"hour": 11, "minute": 27}
